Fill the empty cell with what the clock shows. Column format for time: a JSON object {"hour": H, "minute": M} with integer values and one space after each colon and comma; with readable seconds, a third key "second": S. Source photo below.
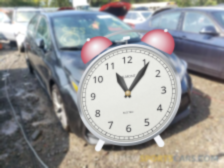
{"hour": 11, "minute": 6}
